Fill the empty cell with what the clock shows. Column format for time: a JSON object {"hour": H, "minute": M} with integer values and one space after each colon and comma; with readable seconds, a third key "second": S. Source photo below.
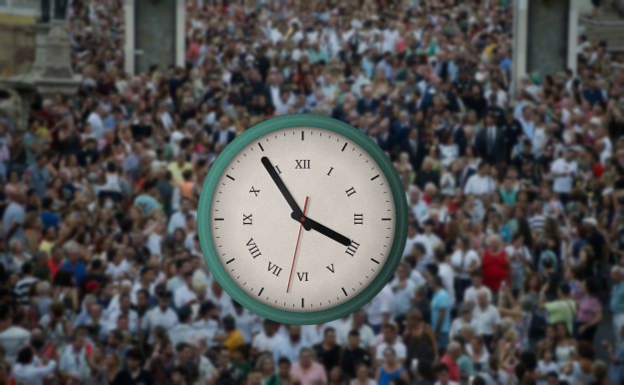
{"hour": 3, "minute": 54, "second": 32}
